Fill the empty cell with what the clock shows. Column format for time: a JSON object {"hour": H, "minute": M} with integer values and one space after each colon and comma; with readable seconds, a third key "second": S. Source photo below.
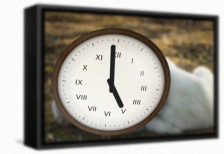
{"hour": 4, "minute": 59}
